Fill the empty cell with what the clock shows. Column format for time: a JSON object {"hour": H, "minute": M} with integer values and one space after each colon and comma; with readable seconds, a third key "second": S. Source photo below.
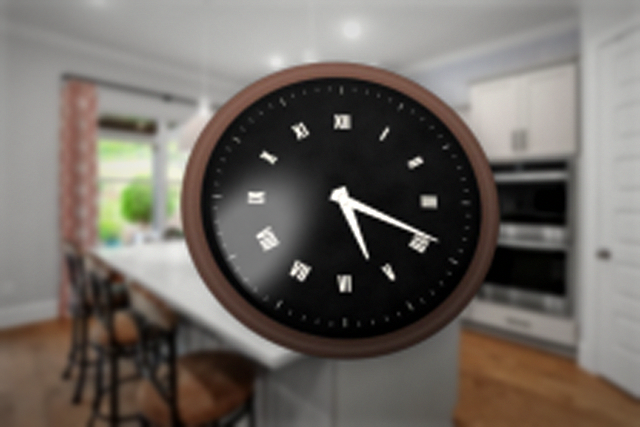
{"hour": 5, "minute": 19}
